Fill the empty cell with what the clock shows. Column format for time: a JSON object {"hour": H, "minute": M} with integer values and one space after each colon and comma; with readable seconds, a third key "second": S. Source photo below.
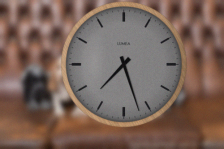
{"hour": 7, "minute": 27}
